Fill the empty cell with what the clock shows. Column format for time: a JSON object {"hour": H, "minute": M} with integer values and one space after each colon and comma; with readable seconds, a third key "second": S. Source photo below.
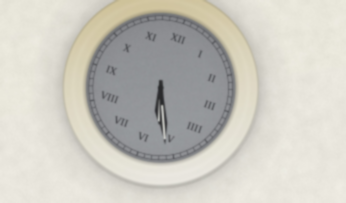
{"hour": 5, "minute": 26}
